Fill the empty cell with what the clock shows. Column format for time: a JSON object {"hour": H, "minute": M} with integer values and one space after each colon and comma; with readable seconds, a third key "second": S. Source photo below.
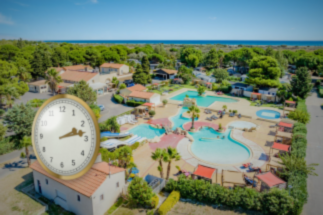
{"hour": 2, "minute": 13}
